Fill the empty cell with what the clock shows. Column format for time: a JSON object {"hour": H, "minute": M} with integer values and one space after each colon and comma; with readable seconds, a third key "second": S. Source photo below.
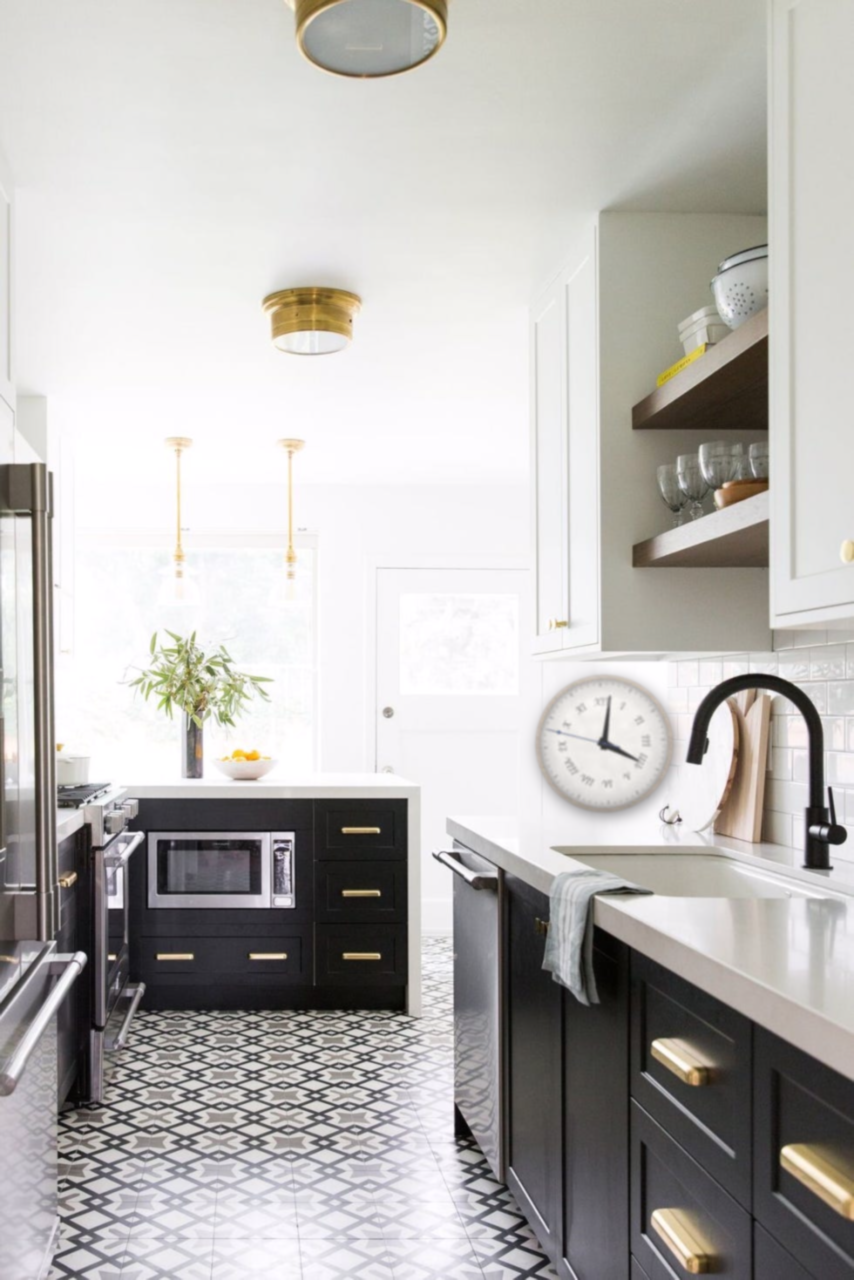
{"hour": 4, "minute": 1, "second": 48}
